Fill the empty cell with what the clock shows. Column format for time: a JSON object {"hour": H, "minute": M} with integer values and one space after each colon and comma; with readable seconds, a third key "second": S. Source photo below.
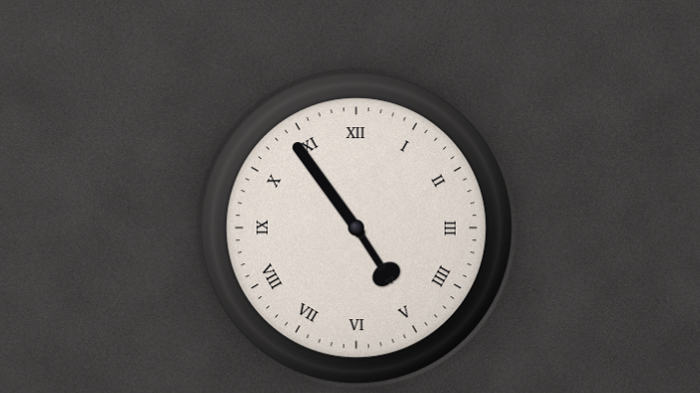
{"hour": 4, "minute": 54}
